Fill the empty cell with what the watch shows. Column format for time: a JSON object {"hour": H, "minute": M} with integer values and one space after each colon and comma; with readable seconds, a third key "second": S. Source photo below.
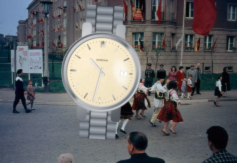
{"hour": 10, "minute": 32}
